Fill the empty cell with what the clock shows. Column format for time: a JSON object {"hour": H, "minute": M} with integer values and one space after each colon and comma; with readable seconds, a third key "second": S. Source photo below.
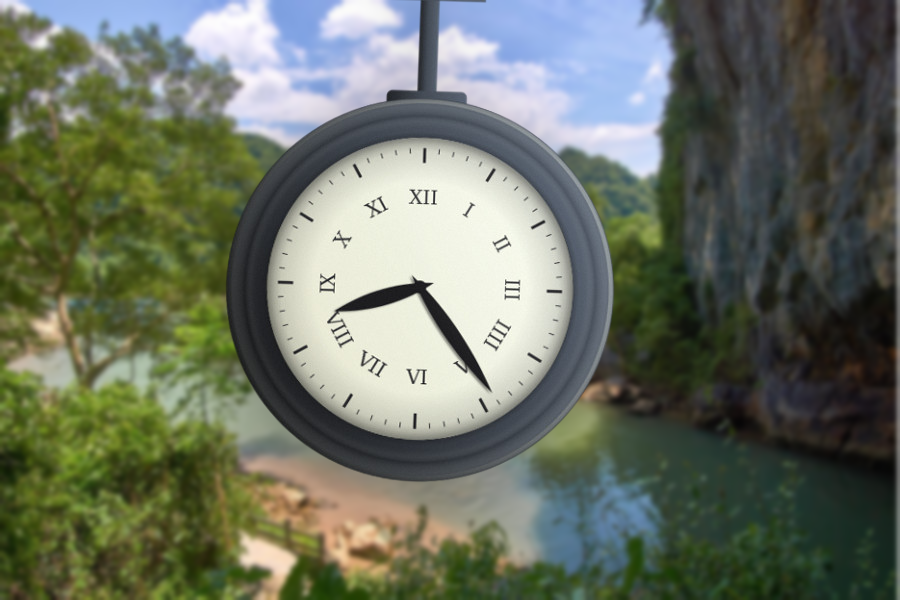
{"hour": 8, "minute": 24}
